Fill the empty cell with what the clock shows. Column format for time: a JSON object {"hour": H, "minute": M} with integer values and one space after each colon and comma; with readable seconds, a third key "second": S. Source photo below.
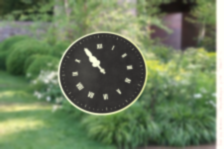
{"hour": 10, "minute": 55}
